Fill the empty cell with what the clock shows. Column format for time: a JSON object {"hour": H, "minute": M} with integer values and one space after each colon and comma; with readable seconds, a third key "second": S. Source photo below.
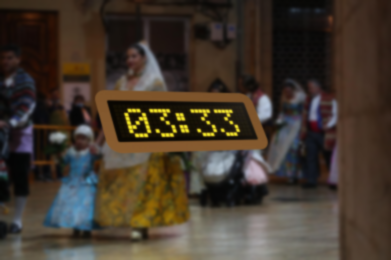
{"hour": 3, "minute": 33}
